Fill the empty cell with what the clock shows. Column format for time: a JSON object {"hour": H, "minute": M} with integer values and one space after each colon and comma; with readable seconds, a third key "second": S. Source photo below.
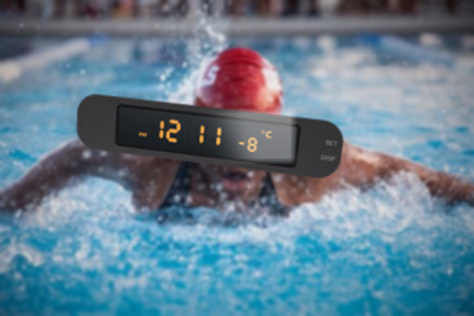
{"hour": 12, "minute": 11}
